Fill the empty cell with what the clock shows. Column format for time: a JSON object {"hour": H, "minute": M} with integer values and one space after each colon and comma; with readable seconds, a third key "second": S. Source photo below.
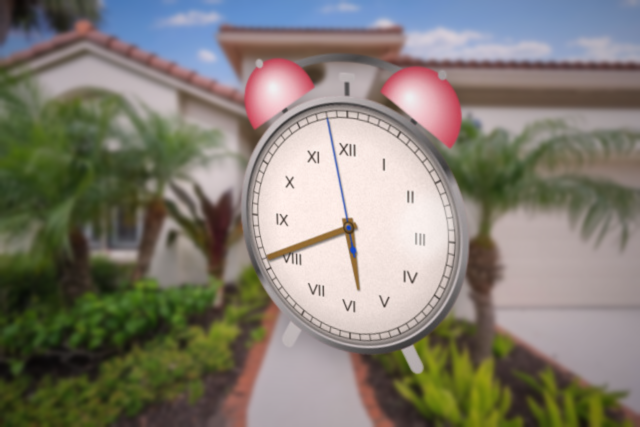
{"hour": 5, "minute": 40, "second": 58}
